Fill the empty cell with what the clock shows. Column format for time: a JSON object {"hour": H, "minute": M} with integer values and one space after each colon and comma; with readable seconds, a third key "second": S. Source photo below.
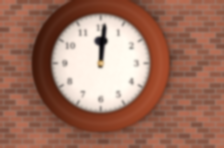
{"hour": 12, "minute": 1}
